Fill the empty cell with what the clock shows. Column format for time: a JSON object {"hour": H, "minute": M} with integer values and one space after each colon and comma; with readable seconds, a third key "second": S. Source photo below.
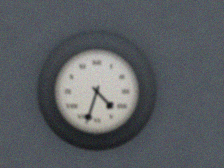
{"hour": 4, "minute": 33}
